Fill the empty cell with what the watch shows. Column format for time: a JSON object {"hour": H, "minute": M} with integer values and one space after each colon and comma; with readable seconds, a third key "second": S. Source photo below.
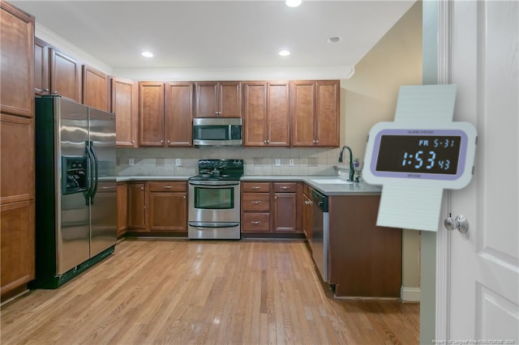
{"hour": 1, "minute": 53}
